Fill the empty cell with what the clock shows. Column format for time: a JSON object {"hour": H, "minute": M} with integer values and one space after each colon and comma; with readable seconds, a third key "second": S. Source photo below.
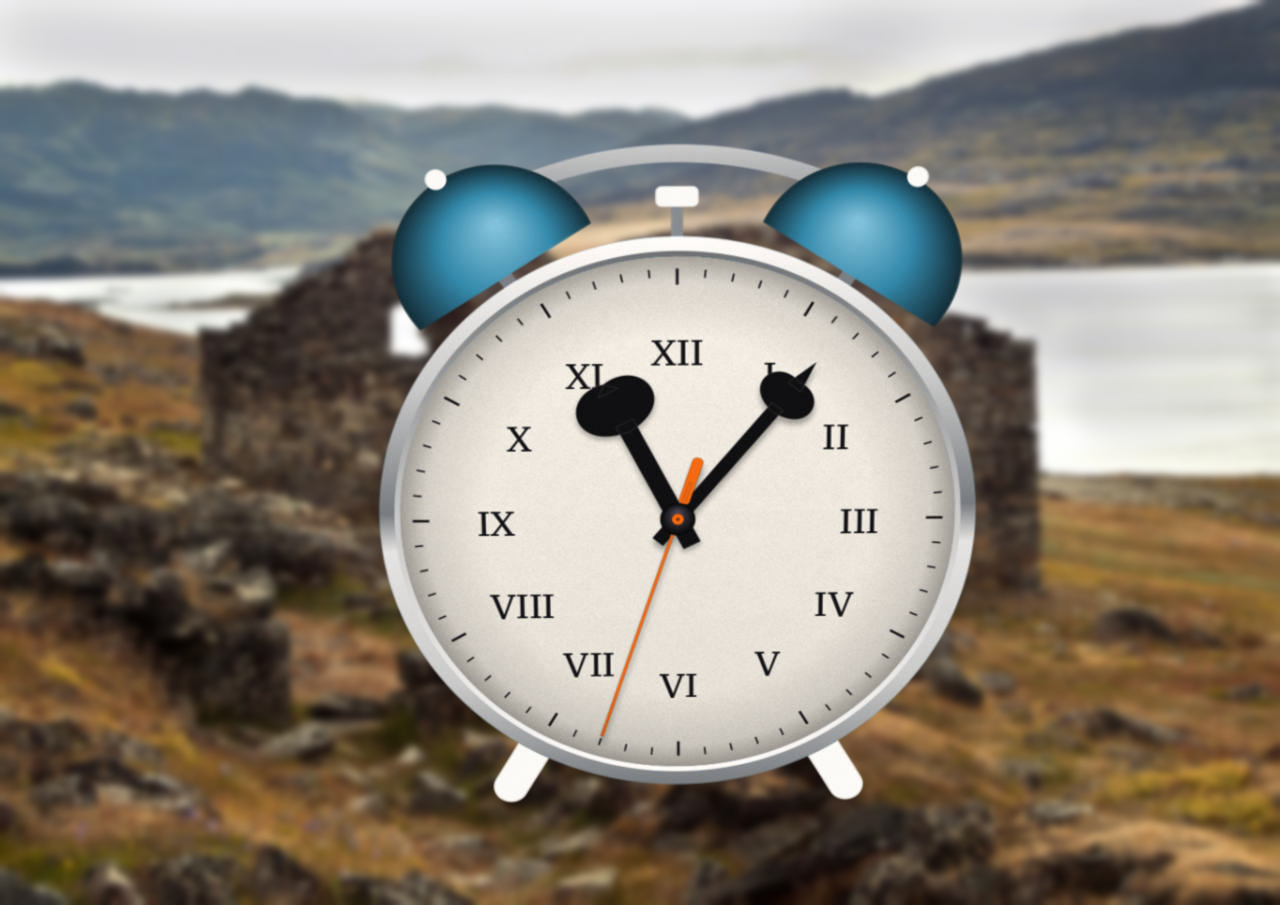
{"hour": 11, "minute": 6, "second": 33}
